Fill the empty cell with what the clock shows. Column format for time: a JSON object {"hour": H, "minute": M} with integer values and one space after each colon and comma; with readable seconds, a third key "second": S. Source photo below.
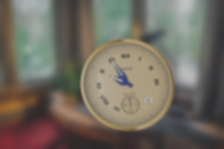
{"hour": 9, "minute": 55}
